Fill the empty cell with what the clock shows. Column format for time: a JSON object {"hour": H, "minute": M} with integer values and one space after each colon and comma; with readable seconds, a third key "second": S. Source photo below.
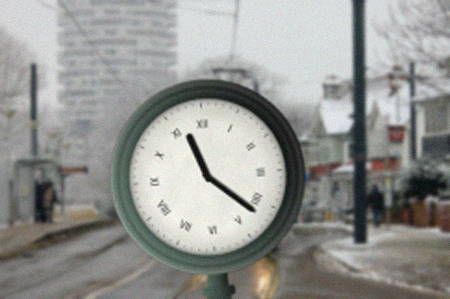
{"hour": 11, "minute": 22}
